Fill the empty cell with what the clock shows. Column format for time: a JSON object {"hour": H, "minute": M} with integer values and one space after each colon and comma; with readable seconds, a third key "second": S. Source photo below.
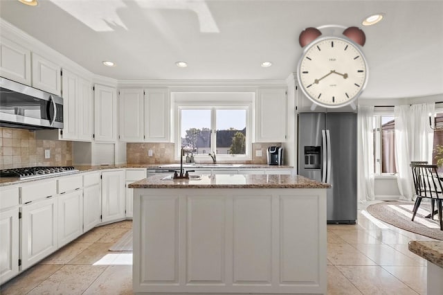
{"hour": 3, "minute": 40}
